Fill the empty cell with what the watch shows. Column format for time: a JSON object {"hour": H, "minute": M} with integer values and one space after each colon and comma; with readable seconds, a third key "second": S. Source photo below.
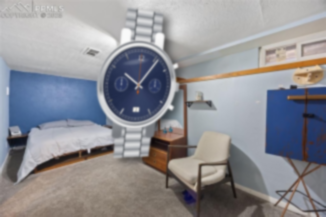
{"hour": 10, "minute": 6}
